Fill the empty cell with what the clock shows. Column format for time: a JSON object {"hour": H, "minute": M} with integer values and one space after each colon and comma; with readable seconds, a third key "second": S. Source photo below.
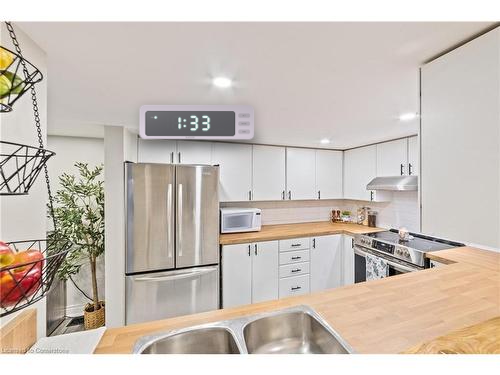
{"hour": 1, "minute": 33}
